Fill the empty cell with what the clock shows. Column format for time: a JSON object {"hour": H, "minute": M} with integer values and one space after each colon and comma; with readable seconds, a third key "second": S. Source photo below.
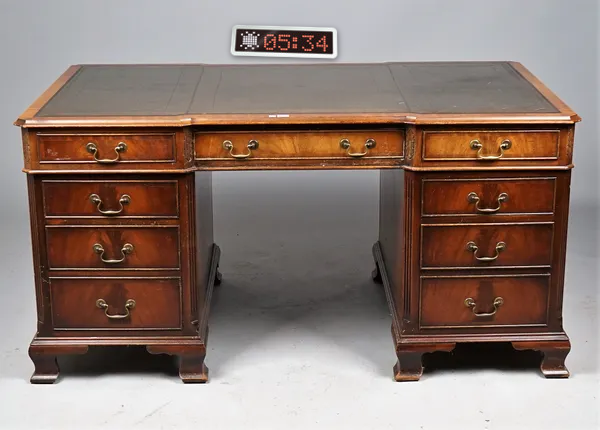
{"hour": 5, "minute": 34}
